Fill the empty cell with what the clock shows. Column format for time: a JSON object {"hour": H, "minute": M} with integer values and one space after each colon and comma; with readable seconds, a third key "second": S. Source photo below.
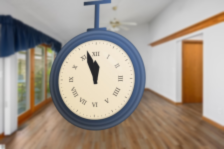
{"hour": 11, "minute": 57}
